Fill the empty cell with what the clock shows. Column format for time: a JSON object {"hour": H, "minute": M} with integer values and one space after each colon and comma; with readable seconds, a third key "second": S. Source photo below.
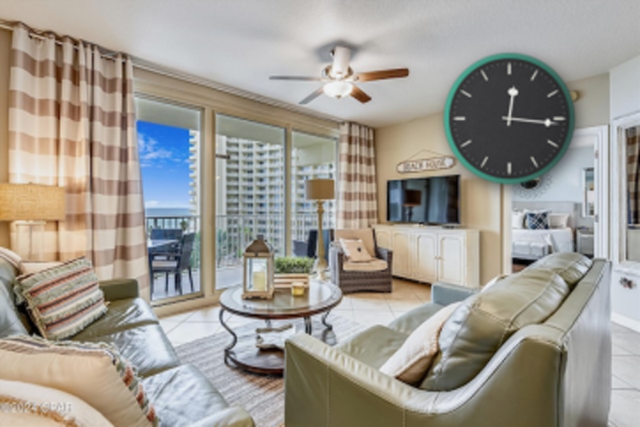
{"hour": 12, "minute": 16}
